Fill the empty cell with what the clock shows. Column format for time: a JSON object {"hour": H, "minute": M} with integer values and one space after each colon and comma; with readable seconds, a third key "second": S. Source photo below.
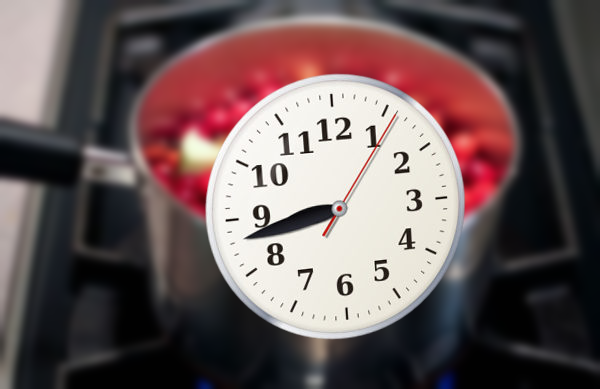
{"hour": 8, "minute": 43, "second": 6}
